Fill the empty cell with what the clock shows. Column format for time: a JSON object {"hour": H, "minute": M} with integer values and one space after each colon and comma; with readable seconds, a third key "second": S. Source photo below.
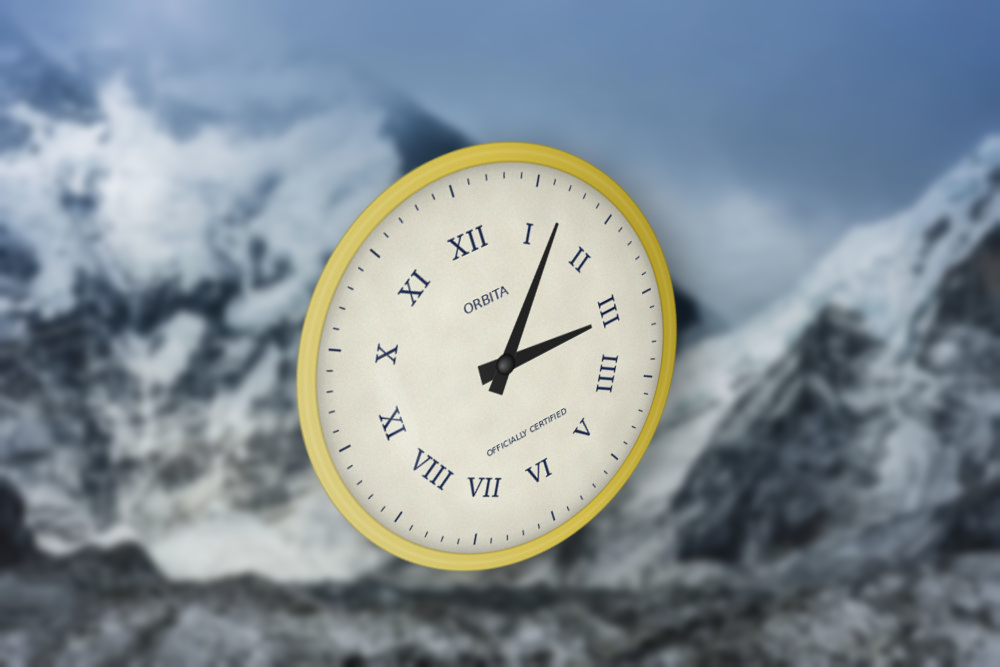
{"hour": 3, "minute": 7}
